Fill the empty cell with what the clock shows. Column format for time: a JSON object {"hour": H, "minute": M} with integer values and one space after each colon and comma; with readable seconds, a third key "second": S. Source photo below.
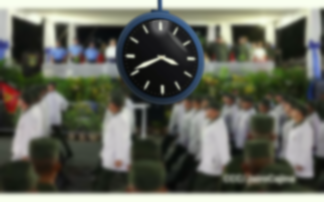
{"hour": 3, "minute": 41}
